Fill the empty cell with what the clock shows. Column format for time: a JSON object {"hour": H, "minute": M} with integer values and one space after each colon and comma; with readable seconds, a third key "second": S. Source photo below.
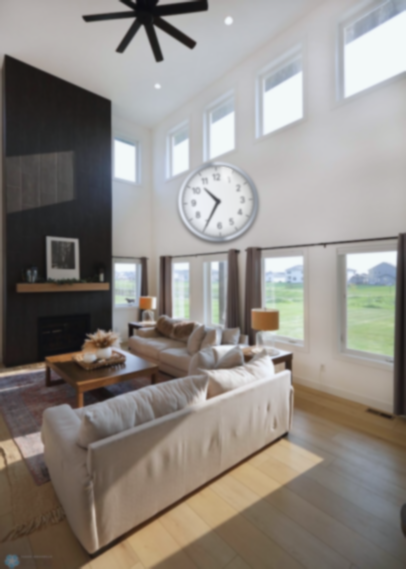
{"hour": 10, "minute": 35}
